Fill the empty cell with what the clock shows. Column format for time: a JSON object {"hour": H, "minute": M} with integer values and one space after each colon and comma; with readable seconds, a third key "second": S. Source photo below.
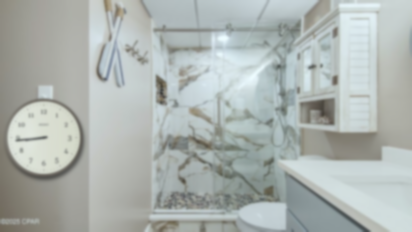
{"hour": 8, "minute": 44}
